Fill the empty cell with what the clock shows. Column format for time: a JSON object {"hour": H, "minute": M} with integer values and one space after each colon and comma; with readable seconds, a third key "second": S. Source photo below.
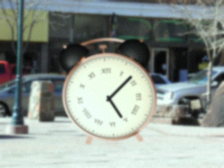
{"hour": 5, "minute": 8}
